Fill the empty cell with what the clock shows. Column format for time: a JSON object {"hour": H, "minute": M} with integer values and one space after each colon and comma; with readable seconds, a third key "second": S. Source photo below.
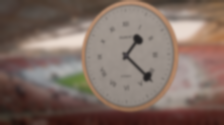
{"hour": 1, "minute": 22}
